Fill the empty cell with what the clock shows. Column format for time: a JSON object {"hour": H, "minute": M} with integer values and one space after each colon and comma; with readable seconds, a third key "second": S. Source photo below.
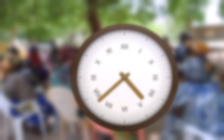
{"hour": 4, "minute": 38}
